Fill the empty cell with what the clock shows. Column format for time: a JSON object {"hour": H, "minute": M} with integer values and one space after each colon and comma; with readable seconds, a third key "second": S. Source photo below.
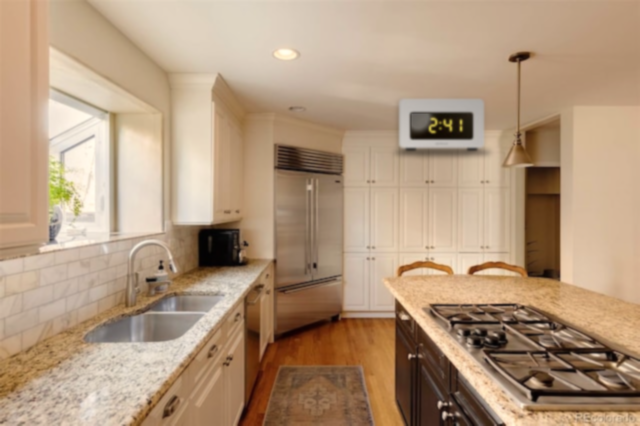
{"hour": 2, "minute": 41}
